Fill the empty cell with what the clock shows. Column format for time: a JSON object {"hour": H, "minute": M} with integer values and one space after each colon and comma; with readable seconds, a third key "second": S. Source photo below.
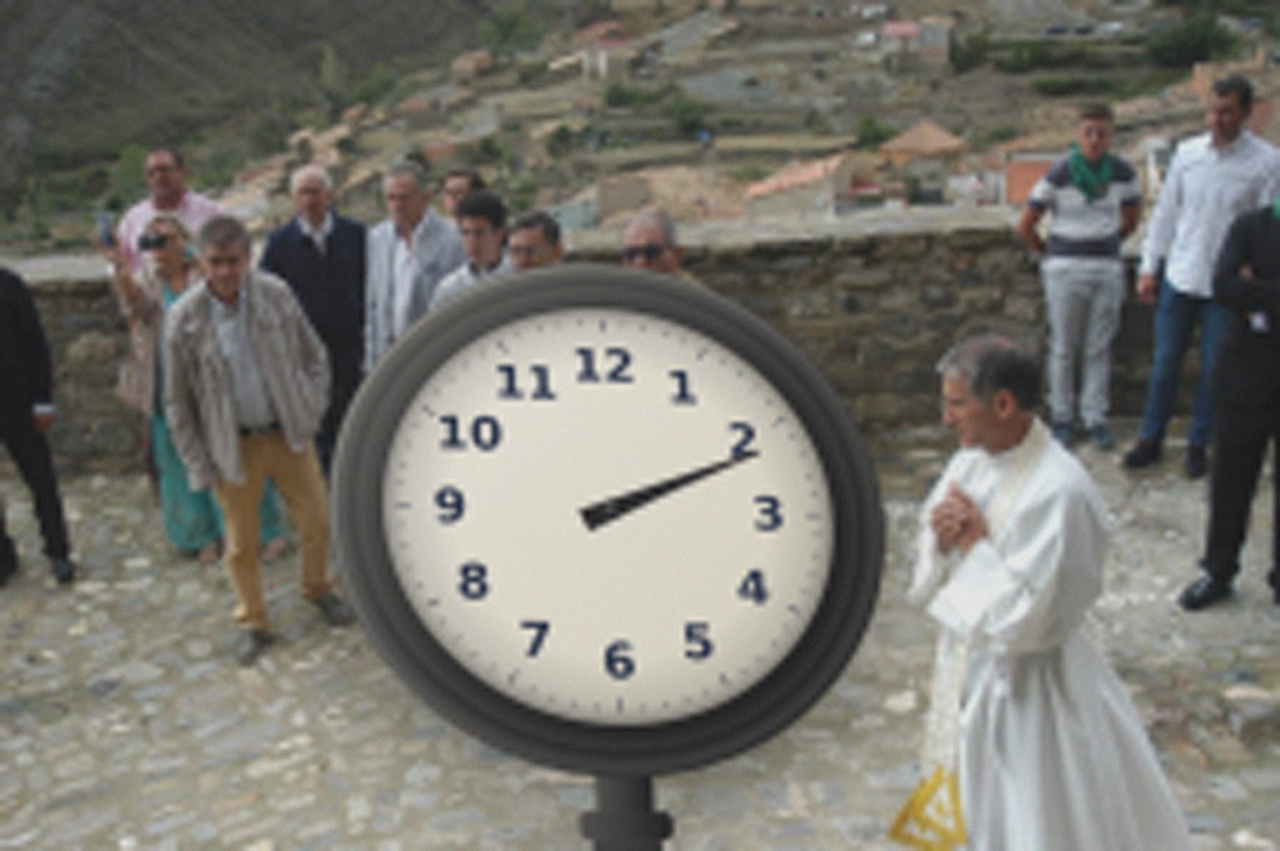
{"hour": 2, "minute": 11}
